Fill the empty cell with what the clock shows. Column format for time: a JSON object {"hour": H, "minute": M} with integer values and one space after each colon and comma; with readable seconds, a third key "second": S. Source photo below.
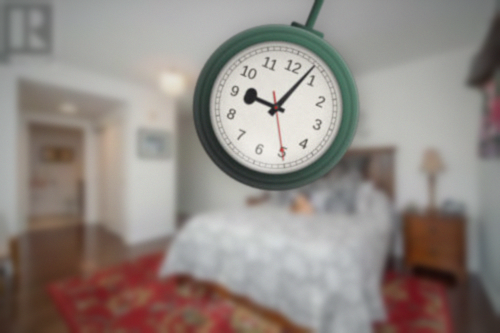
{"hour": 9, "minute": 3, "second": 25}
